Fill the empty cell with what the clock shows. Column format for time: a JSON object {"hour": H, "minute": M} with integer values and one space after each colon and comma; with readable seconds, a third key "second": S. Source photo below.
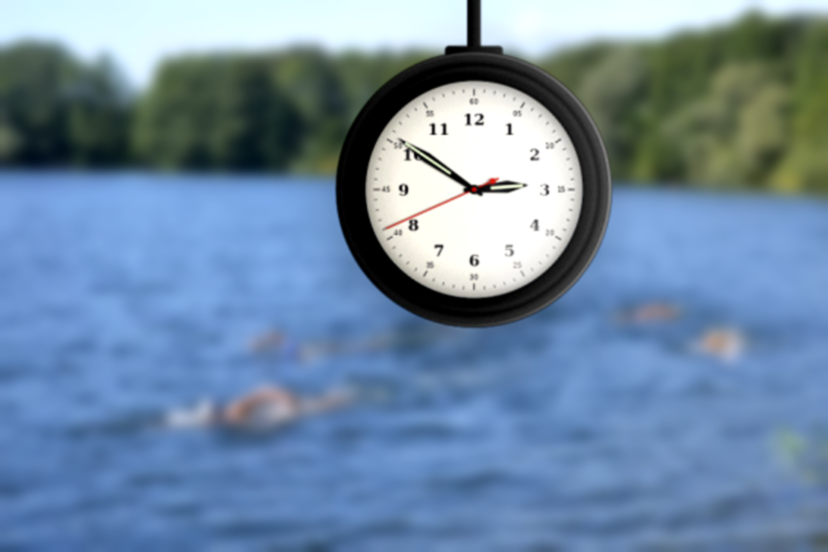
{"hour": 2, "minute": 50, "second": 41}
